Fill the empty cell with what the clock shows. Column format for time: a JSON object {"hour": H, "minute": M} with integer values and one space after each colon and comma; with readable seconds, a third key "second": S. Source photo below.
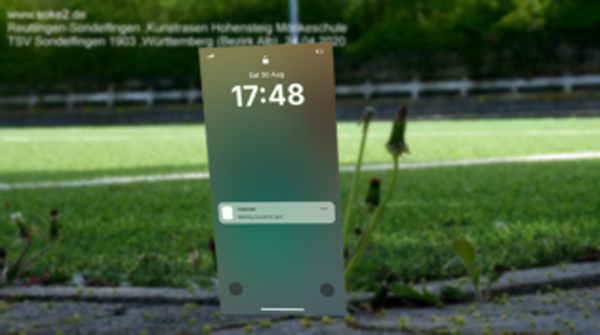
{"hour": 17, "minute": 48}
